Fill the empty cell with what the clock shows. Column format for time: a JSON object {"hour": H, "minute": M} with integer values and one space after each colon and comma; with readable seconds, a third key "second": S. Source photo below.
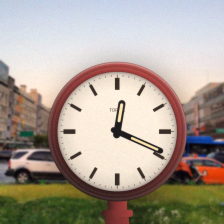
{"hour": 12, "minute": 19}
